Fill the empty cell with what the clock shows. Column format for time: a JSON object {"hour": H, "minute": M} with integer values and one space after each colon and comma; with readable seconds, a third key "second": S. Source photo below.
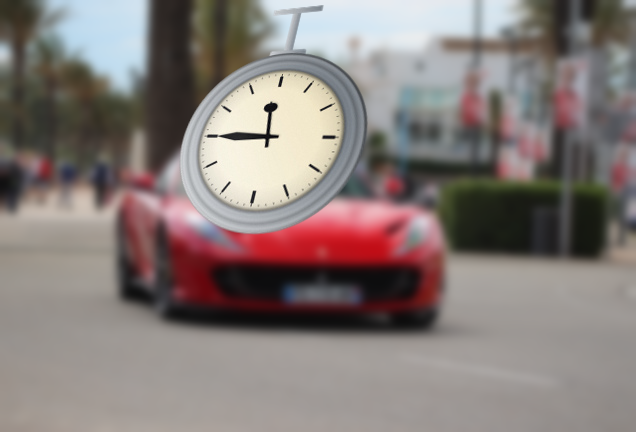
{"hour": 11, "minute": 45}
